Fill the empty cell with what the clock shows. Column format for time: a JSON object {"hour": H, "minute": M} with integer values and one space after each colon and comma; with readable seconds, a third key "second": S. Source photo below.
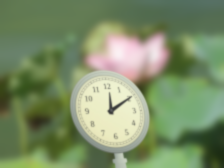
{"hour": 12, "minute": 10}
